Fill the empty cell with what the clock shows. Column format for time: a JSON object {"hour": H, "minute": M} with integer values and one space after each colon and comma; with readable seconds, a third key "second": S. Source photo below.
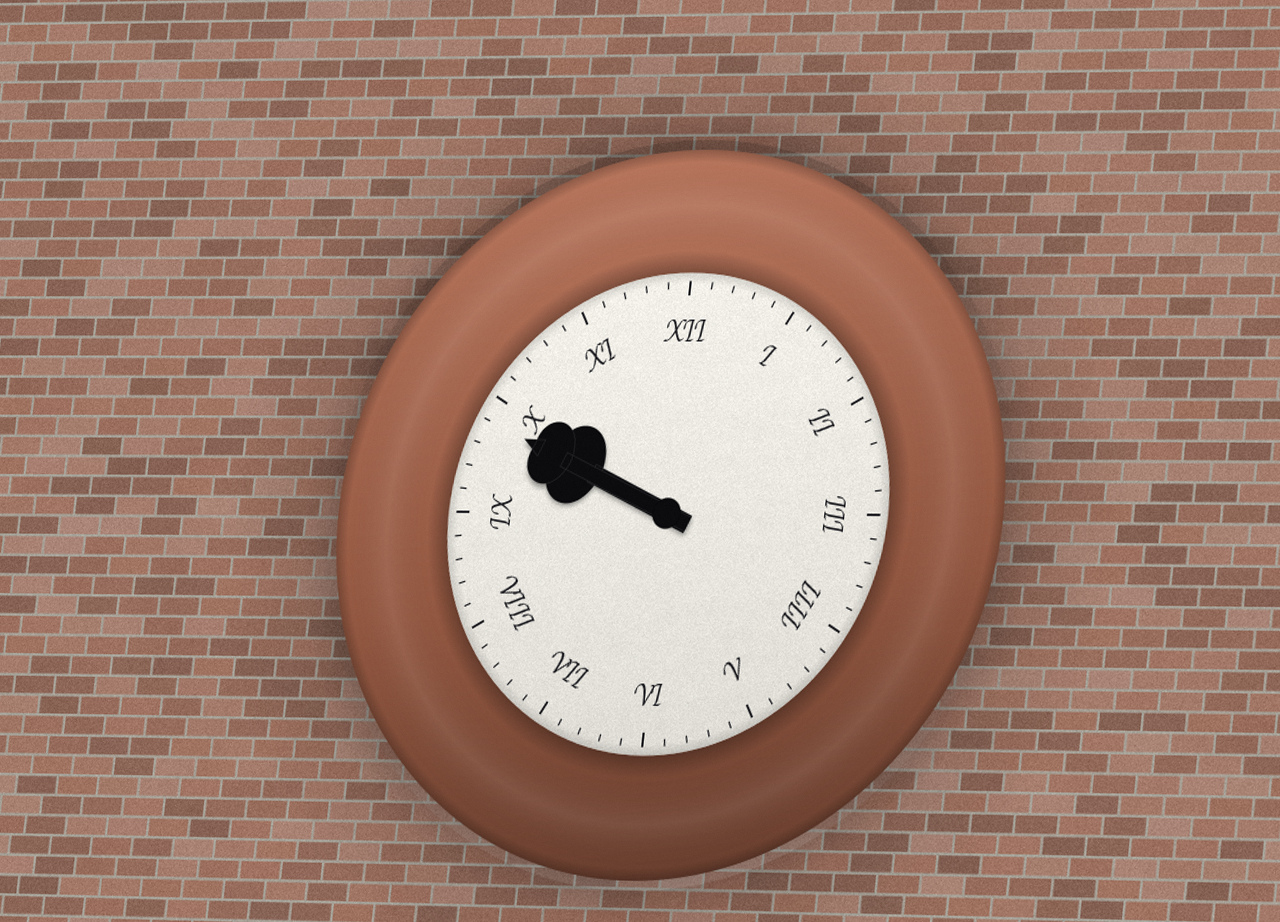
{"hour": 9, "minute": 49}
